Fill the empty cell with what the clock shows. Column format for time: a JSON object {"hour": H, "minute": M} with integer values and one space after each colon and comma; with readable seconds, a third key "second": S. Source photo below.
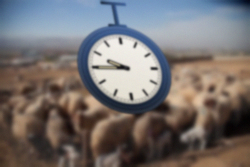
{"hour": 9, "minute": 45}
